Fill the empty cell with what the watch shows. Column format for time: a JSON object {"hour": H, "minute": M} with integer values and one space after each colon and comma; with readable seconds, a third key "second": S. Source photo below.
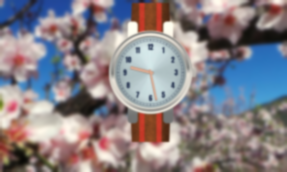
{"hour": 9, "minute": 28}
